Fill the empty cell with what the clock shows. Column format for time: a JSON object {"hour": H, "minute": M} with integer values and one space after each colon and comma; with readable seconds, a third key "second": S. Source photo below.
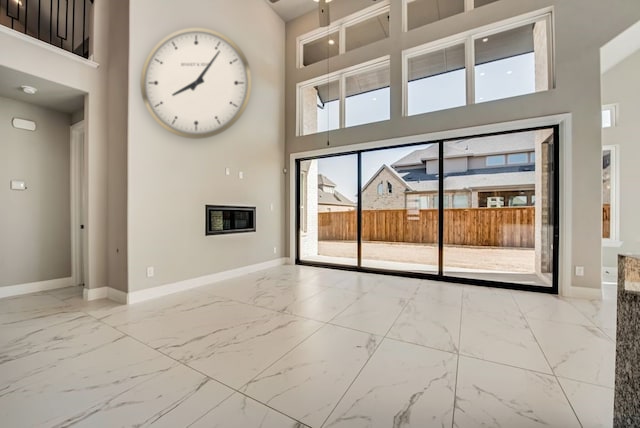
{"hour": 8, "minute": 6}
